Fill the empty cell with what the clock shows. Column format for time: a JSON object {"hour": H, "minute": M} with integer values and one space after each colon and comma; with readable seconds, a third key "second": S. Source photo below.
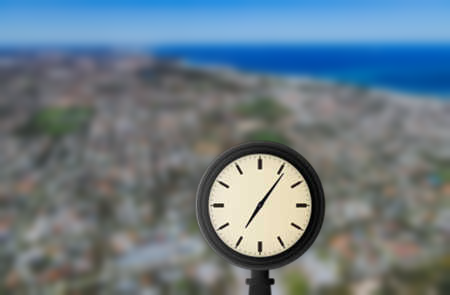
{"hour": 7, "minute": 6}
